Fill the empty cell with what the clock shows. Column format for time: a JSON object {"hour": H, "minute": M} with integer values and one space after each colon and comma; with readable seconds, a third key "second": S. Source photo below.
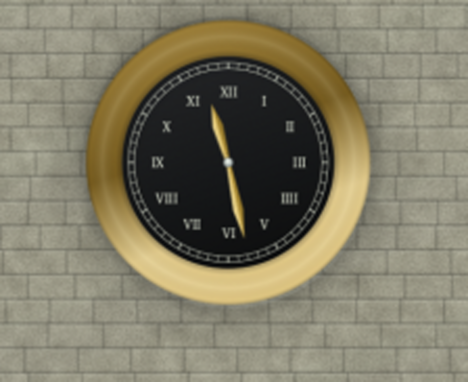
{"hour": 11, "minute": 28}
